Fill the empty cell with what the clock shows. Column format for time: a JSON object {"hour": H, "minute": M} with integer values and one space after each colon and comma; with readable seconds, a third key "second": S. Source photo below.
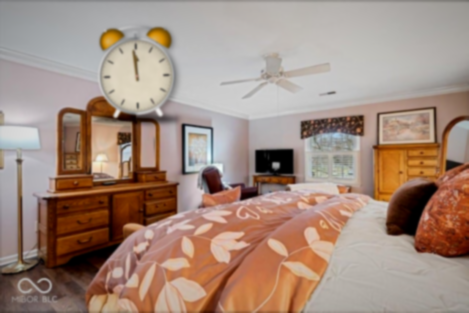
{"hour": 11, "minute": 59}
